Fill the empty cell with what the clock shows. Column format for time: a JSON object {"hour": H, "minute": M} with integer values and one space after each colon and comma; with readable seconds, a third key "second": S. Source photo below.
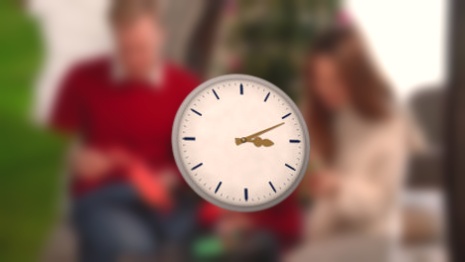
{"hour": 3, "minute": 11}
